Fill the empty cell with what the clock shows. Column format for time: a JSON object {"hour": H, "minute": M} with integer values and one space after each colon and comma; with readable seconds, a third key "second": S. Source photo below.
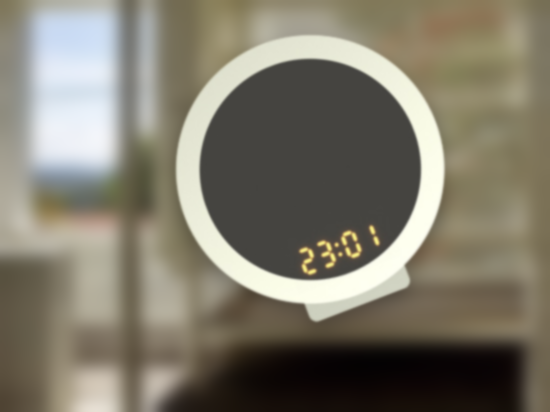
{"hour": 23, "minute": 1}
